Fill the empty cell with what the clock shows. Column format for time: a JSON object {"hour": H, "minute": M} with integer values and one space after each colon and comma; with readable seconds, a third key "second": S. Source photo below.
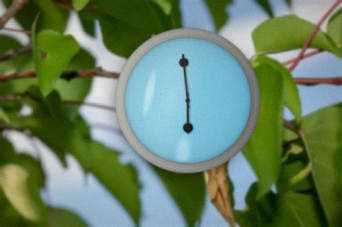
{"hour": 5, "minute": 59}
